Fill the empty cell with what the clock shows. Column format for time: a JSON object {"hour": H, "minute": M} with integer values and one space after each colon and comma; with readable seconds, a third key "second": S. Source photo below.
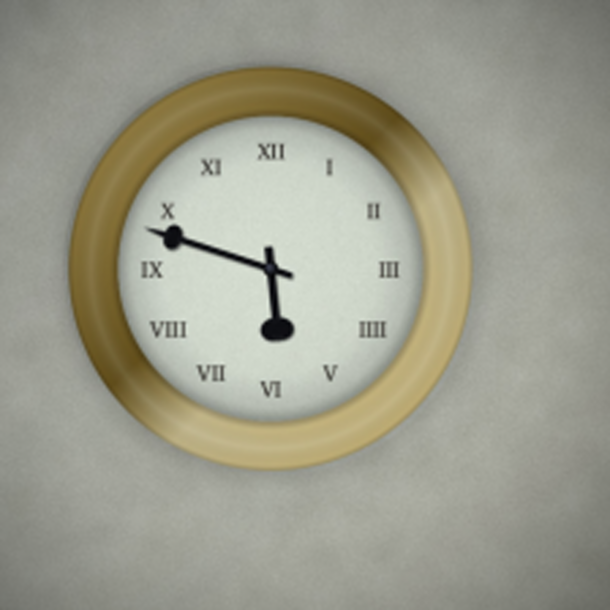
{"hour": 5, "minute": 48}
